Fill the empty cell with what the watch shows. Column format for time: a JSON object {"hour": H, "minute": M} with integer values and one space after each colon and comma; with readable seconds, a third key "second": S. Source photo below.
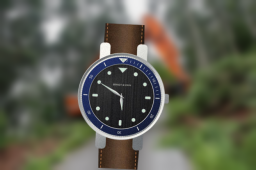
{"hour": 5, "minute": 50}
